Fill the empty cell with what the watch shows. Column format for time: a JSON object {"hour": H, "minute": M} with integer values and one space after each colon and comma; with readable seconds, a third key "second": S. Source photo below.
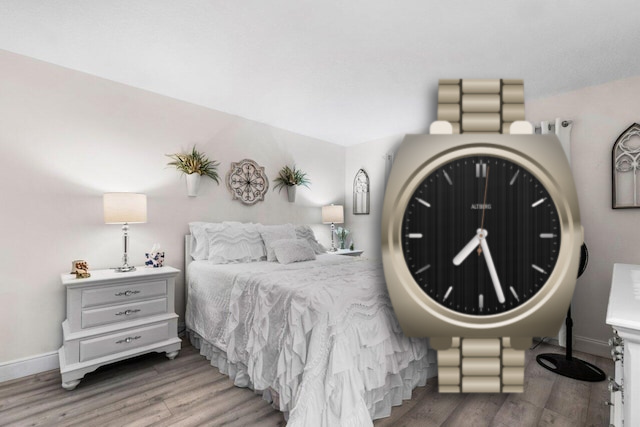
{"hour": 7, "minute": 27, "second": 1}
